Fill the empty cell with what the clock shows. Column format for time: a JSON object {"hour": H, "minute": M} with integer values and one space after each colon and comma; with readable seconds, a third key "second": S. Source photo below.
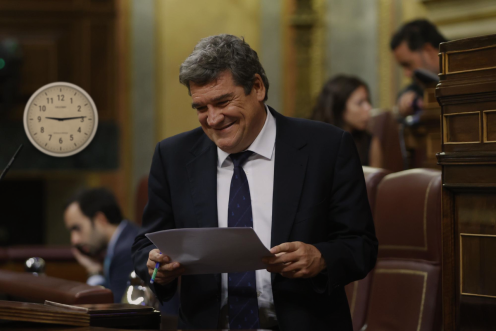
{"hour": 9, "minute": 14}
